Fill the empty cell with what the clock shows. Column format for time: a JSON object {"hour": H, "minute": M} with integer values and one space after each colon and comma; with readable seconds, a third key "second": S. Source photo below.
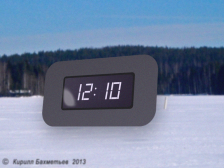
{"hour": 12, "minute": 10}
